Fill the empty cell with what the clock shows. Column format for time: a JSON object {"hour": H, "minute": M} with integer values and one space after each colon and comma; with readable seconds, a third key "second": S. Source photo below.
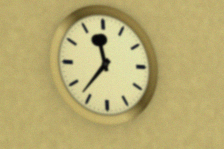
{"hour": 11, "minute": 37}
